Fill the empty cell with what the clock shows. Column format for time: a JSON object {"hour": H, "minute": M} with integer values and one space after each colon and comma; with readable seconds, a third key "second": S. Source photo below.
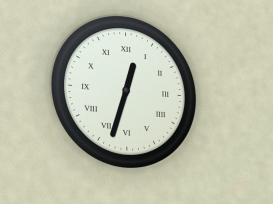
{"hour": 12, "minute": 33}
